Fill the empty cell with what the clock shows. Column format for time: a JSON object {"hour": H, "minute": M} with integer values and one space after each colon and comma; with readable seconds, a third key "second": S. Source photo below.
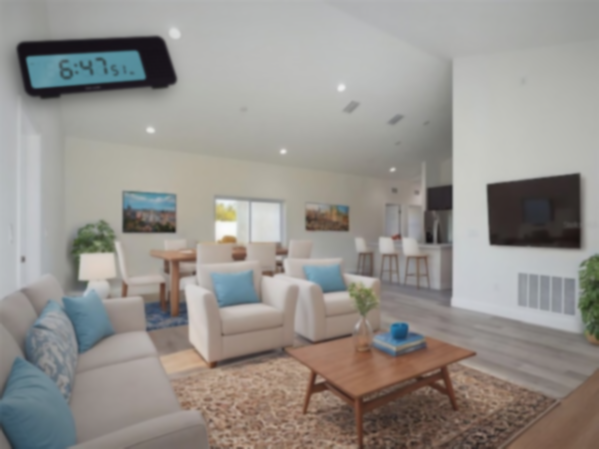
{"hour": 6, "minute": 47}
